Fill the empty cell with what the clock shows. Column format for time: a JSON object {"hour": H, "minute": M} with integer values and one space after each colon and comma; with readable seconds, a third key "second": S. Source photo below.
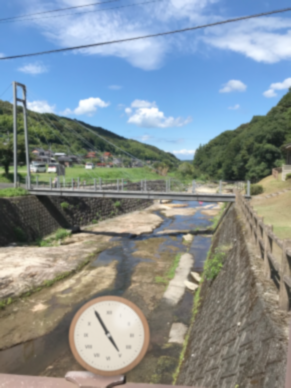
{"hour": 4, "minute": 55}
